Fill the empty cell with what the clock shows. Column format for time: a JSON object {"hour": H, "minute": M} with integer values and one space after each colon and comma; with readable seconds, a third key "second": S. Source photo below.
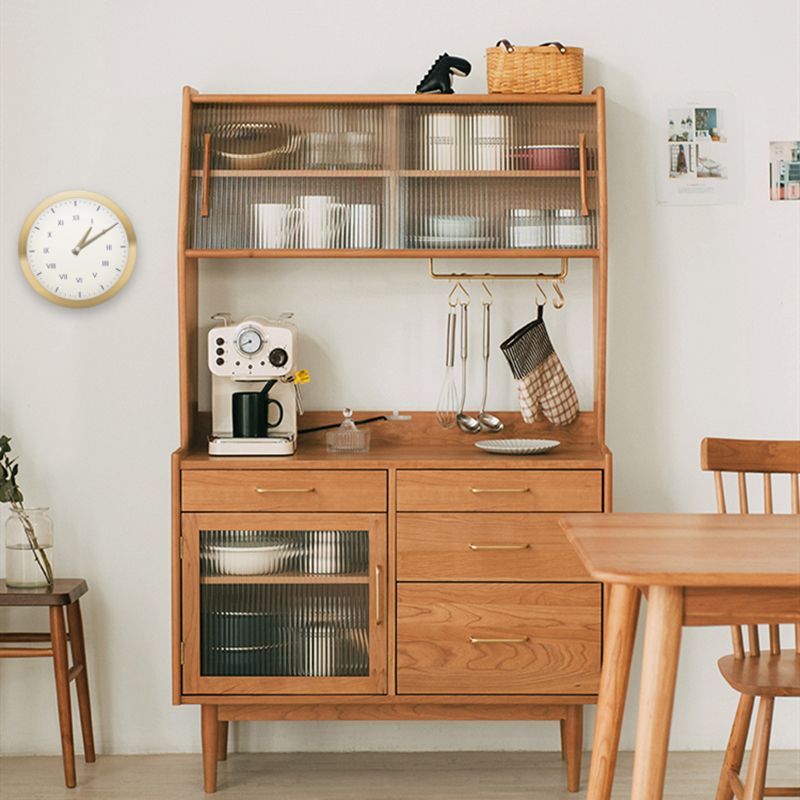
{"hour": 1, "minute": 10}
